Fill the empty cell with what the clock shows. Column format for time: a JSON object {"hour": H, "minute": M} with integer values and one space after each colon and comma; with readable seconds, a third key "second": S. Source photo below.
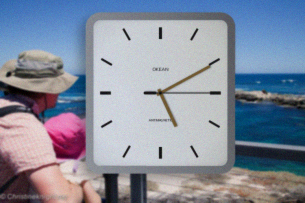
{"hour": 5, "minute": 10, "second": 15}
